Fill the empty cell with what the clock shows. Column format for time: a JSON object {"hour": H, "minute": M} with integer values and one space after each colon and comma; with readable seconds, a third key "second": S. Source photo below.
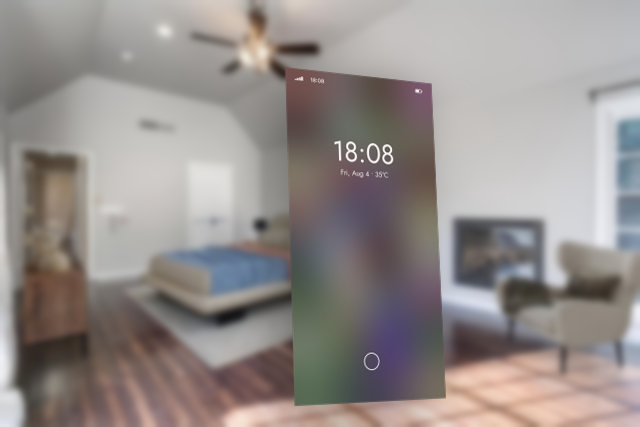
{"hour": 18, "minute": 8}
